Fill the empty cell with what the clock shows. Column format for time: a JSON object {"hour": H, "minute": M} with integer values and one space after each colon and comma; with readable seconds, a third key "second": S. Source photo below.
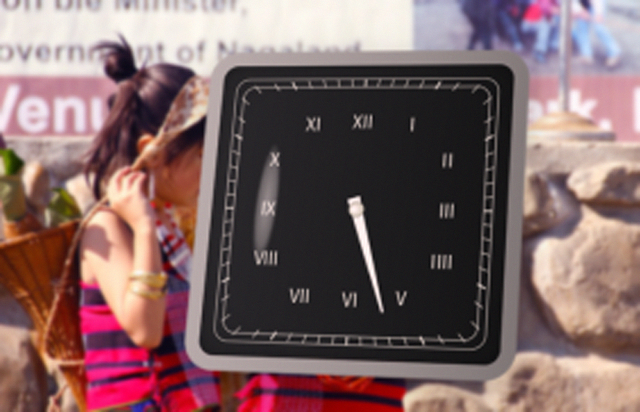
{"hour": 5, "minute": 27}
